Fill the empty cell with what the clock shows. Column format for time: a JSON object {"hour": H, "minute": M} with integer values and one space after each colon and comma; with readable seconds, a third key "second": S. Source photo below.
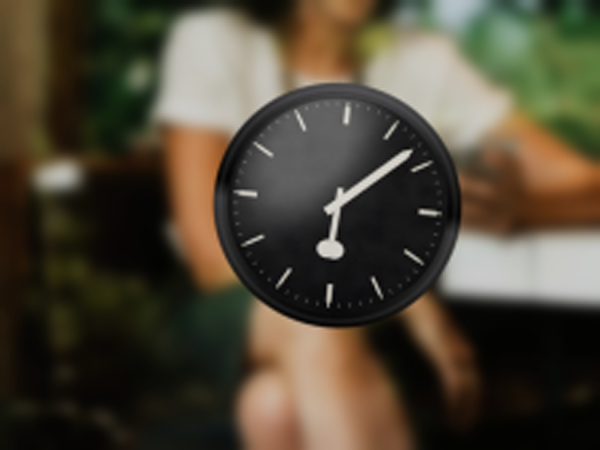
{"hour": 6, "minute": 8}
